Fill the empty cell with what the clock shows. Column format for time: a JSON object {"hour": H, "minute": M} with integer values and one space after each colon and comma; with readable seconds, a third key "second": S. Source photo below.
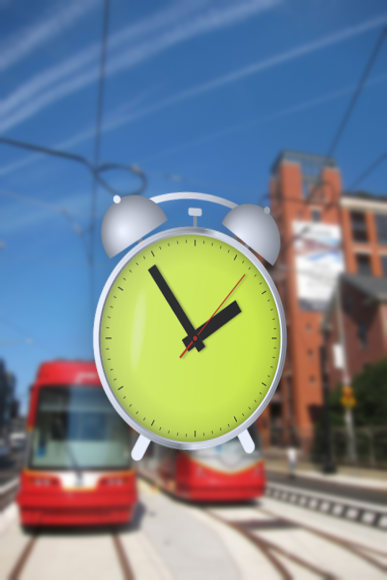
{"hour": 1, "minute": 54, "second": 7}
